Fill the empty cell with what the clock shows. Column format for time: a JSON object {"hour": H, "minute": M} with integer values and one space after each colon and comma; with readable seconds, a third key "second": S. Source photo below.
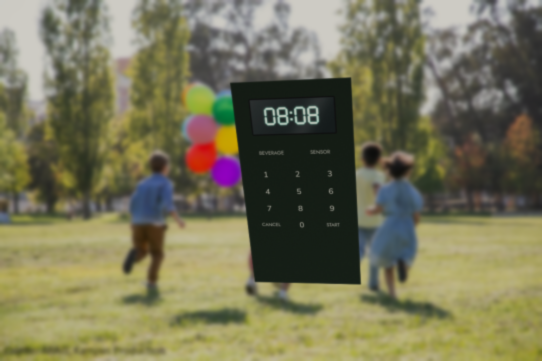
{"hour": 8, "minute": 8}
